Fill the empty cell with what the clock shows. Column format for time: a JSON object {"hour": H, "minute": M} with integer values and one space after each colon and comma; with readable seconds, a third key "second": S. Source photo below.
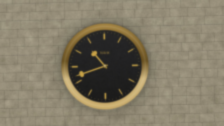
{"hour": 10, "minute": 42}
